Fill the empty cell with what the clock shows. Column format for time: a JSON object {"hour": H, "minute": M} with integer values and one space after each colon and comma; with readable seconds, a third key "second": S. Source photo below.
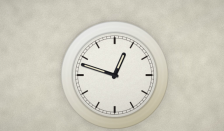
{"hour": 12, "minute": 48}
